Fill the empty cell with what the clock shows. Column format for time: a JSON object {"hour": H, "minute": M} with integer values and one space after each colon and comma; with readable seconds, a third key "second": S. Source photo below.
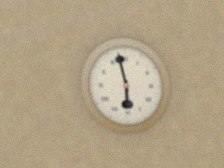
{"hour": 5, "minute": 58}
